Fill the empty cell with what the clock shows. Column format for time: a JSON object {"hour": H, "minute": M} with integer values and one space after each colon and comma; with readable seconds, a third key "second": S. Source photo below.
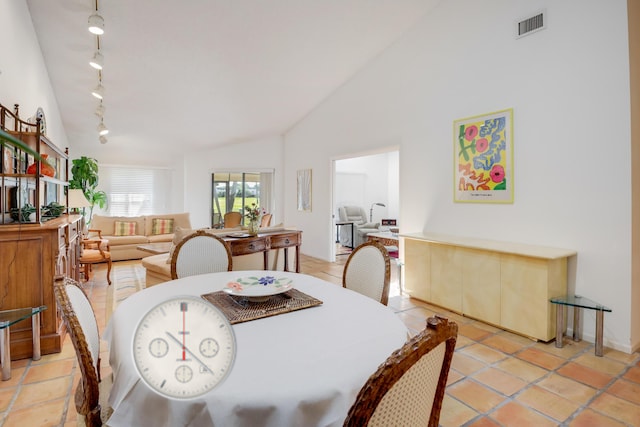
{"hour": 10, "minute": 22}
